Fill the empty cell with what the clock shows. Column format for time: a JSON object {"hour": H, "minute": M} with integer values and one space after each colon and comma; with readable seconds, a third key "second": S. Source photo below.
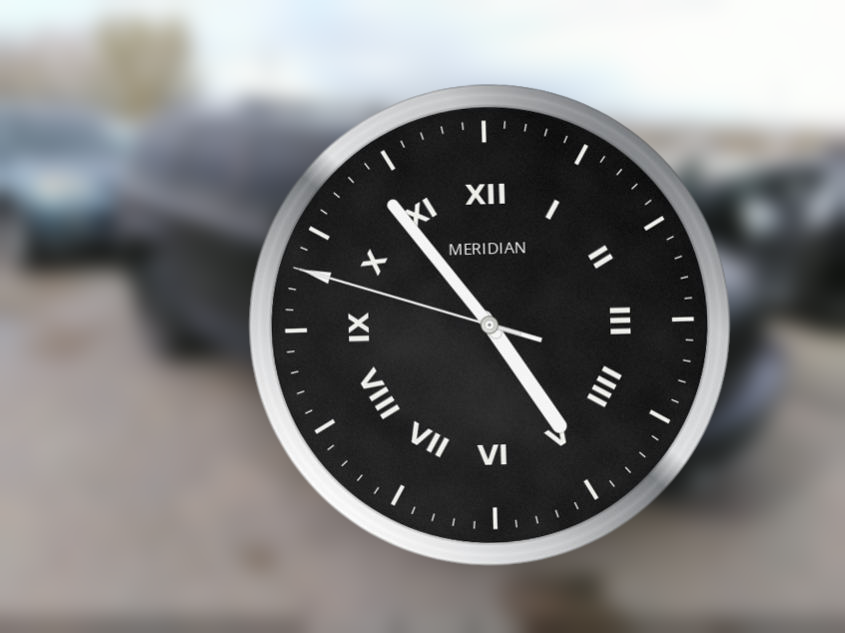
{"hour": 4, "minute": 53, "second": 48}
